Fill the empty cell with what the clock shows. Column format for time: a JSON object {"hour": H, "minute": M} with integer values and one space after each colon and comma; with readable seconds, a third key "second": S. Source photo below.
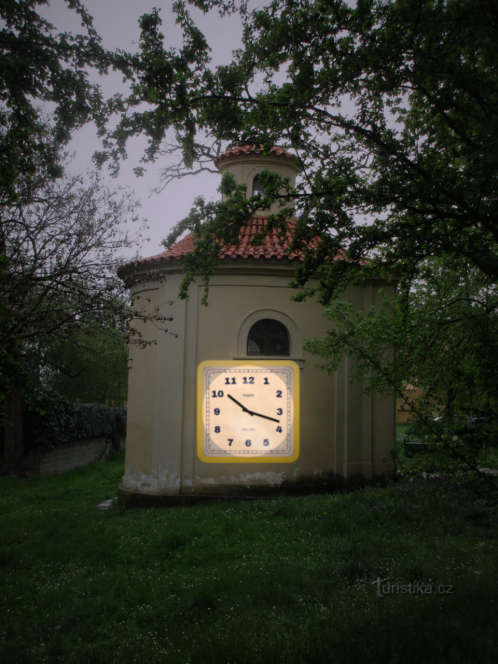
{"hour": 10, "minute": 18}
